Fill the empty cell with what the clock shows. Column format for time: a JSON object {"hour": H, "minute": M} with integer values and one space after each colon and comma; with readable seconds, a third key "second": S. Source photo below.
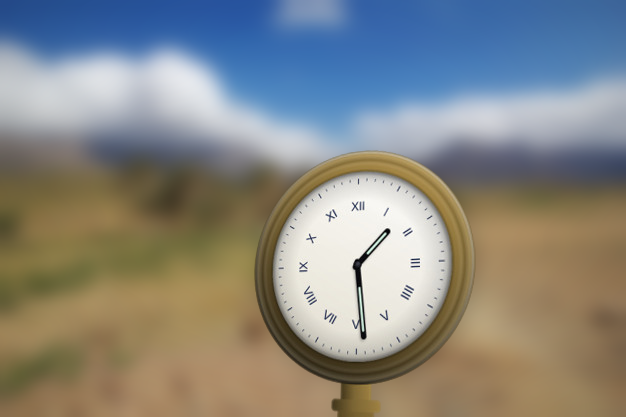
{"hour": 1, "minute": 29}
